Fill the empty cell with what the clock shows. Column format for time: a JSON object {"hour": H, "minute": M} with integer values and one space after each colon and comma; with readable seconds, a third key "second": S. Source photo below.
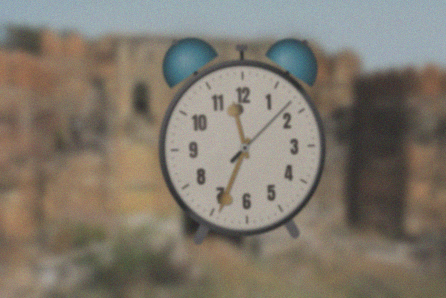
{"hour": 11, "minute": 34, "second": 8}
